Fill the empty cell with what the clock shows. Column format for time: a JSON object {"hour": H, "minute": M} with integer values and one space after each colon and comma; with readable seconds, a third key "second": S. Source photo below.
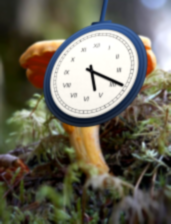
{"hour": 5, "minute": 19}
